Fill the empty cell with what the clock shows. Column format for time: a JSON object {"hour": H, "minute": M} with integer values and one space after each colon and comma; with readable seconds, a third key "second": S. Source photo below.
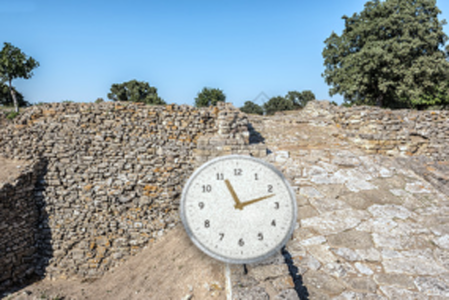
{"hour": 11, "minute": 12}
